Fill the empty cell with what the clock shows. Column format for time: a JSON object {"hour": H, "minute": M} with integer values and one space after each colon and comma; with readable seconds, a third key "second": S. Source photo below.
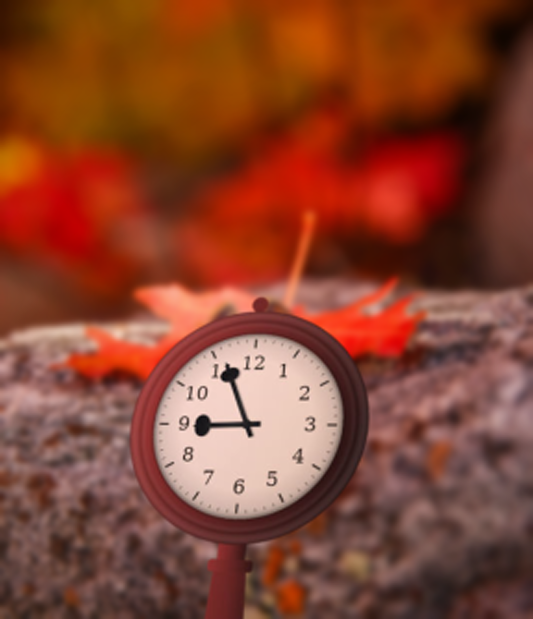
{"hour": 8, "minute": 56}
